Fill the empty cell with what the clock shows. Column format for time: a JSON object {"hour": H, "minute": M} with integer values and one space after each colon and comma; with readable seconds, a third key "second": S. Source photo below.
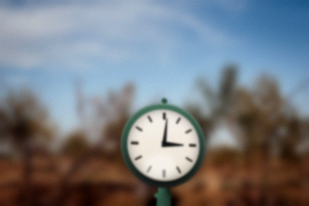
{"hour": 3, "minute": 1}
